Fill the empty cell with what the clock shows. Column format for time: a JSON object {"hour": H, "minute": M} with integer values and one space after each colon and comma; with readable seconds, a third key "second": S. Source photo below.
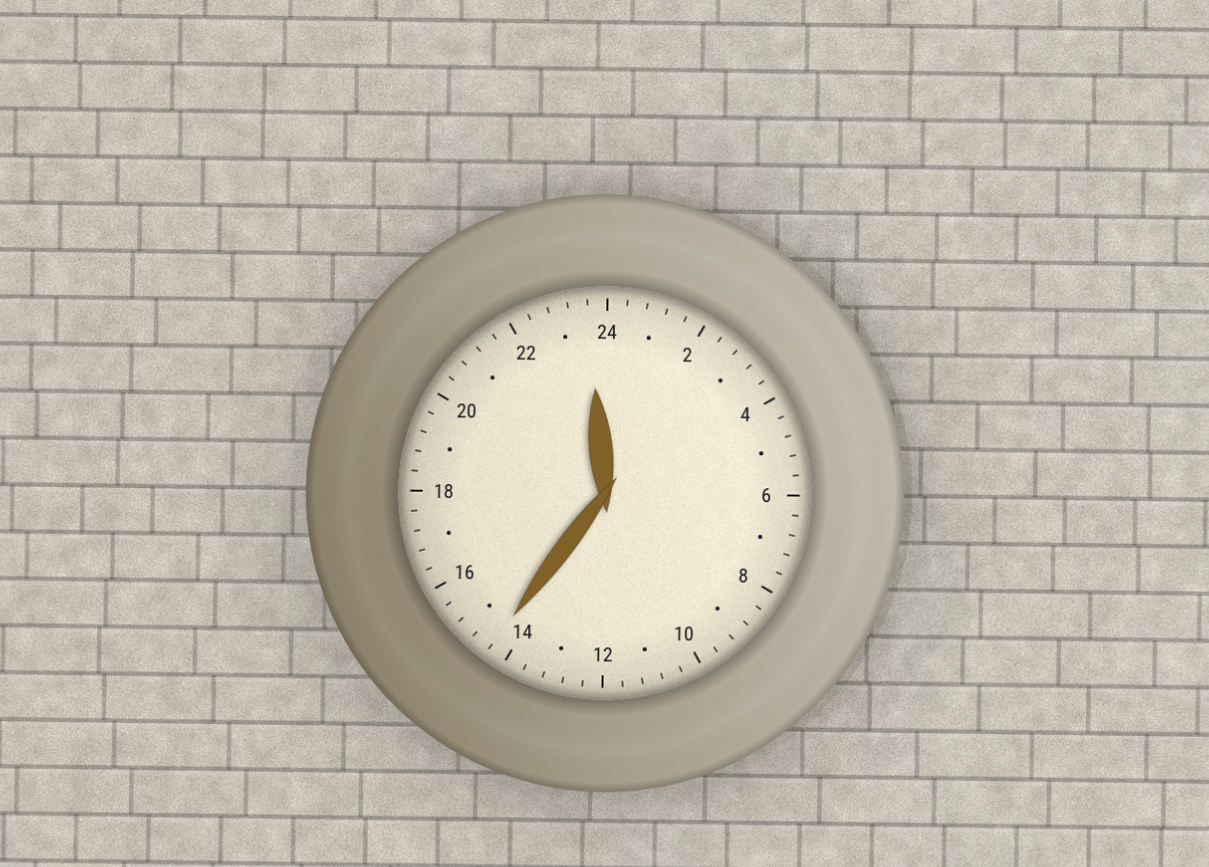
{"hour": 23, "minute": 36}
